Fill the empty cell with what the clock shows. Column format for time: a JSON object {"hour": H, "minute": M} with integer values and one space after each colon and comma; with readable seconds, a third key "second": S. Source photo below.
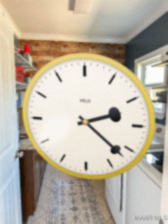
{"hour": 2, "minute": 22}
